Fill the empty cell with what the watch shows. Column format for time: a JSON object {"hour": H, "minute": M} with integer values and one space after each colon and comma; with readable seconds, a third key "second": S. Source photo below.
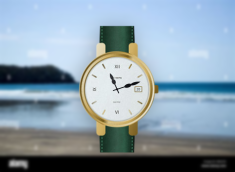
{"hour": 11, "minute": 12}
